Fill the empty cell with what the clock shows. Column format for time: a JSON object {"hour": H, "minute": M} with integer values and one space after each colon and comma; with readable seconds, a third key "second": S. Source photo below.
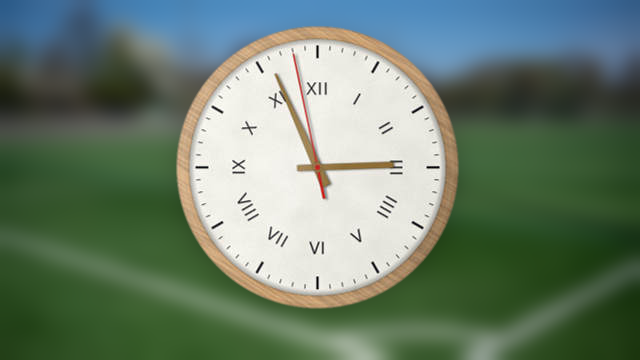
{"hour": 2, "minute": 55, "second": 58}
